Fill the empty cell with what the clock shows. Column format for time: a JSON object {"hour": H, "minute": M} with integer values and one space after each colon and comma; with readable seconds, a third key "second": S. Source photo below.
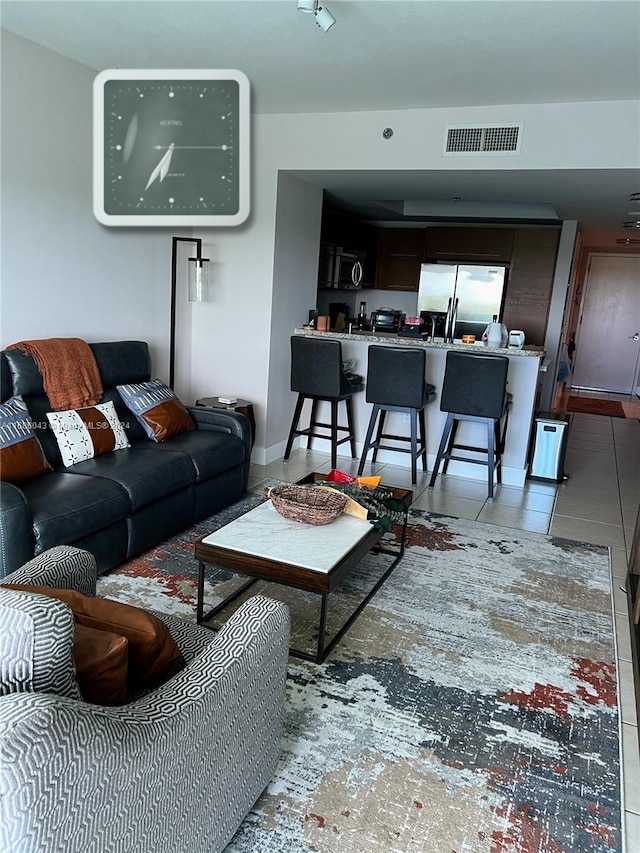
{"hour": 6, "minute": 35, "second": 15}
